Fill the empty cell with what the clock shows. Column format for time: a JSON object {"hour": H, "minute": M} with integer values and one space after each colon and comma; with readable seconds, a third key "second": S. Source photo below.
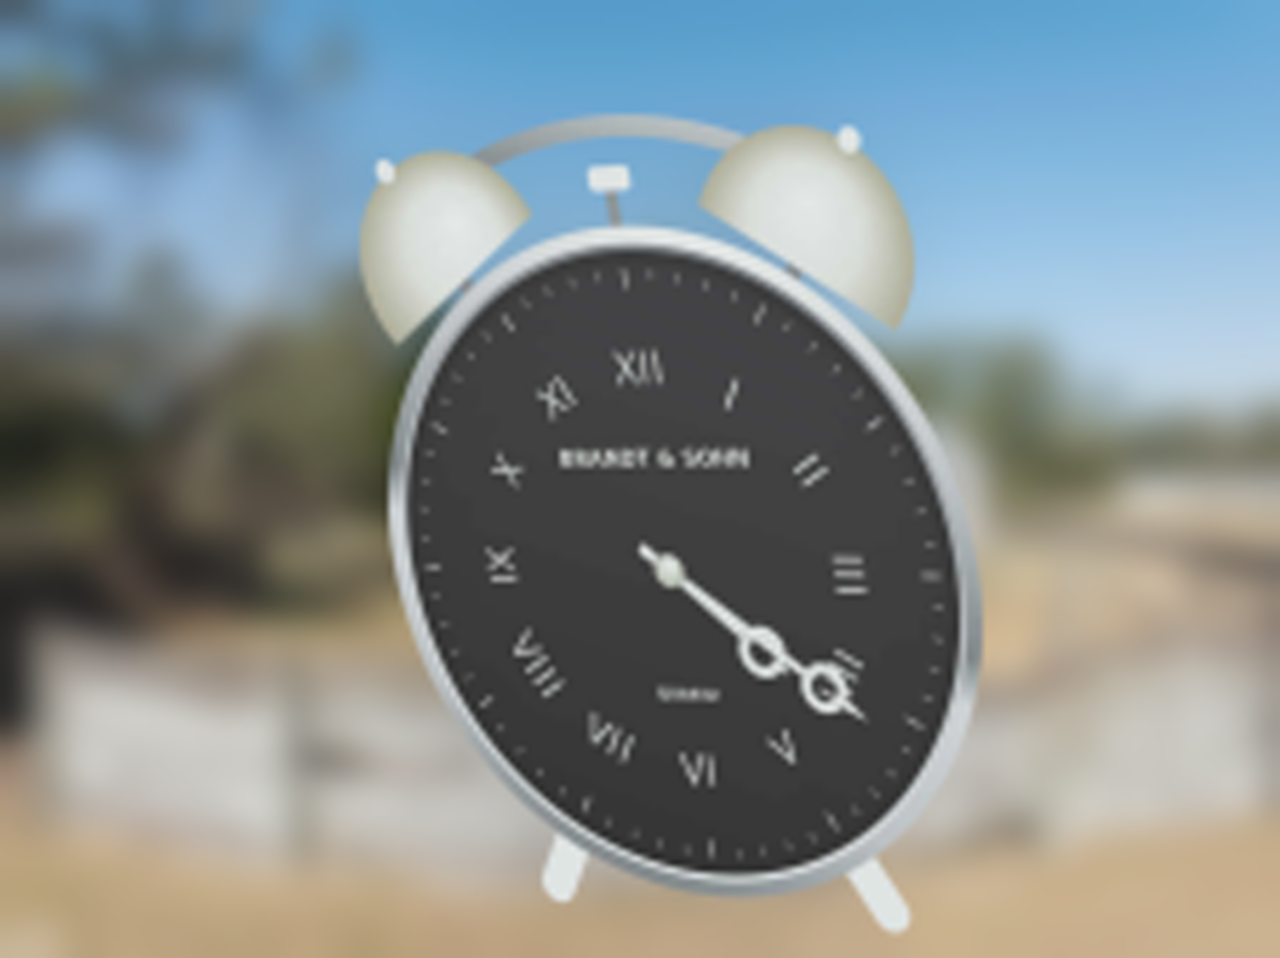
{"hour": 4, "minute": 21}
